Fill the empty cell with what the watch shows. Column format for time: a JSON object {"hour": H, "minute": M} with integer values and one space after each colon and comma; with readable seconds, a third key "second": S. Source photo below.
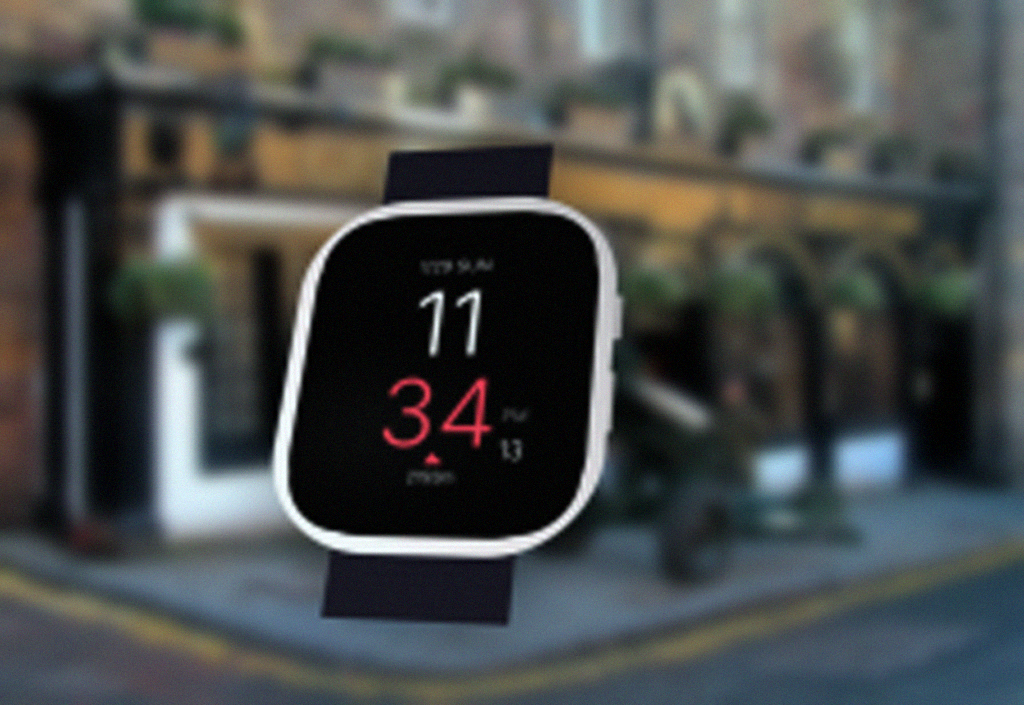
{"hour": 11, "minute": 34}
